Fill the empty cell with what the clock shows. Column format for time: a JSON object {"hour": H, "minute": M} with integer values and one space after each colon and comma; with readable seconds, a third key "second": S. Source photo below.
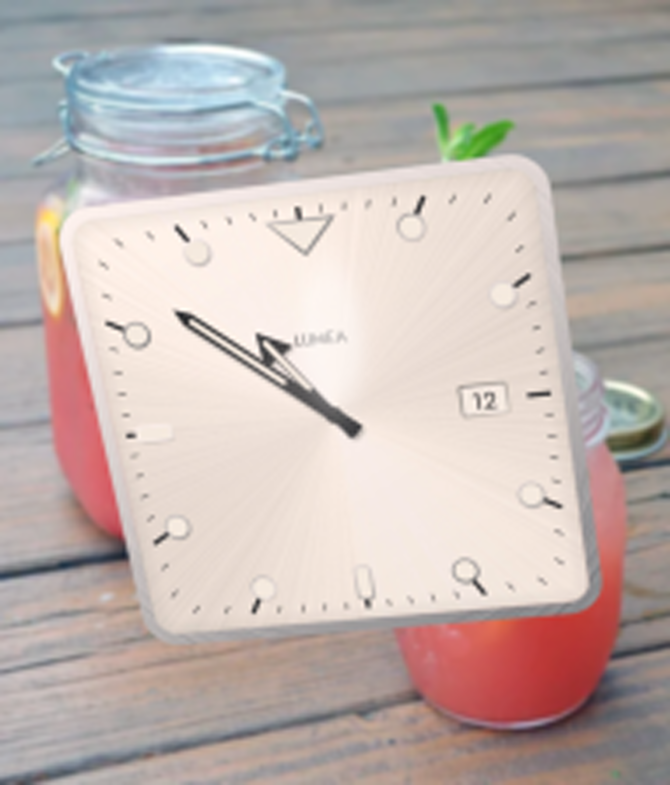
{"hour": 10, "minute": 52}
